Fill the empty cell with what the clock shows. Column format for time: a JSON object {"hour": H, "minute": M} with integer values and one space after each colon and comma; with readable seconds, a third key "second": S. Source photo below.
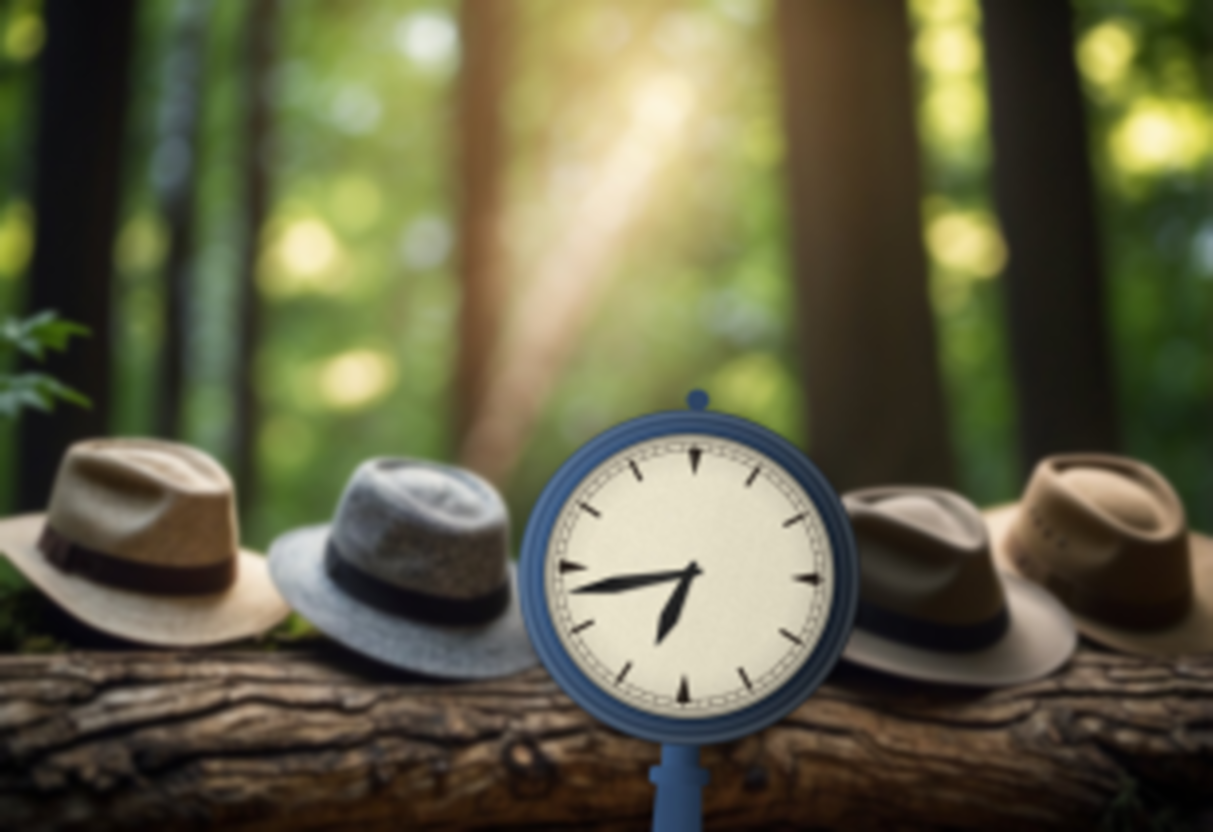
{"hour": 6, "minute": 43}
